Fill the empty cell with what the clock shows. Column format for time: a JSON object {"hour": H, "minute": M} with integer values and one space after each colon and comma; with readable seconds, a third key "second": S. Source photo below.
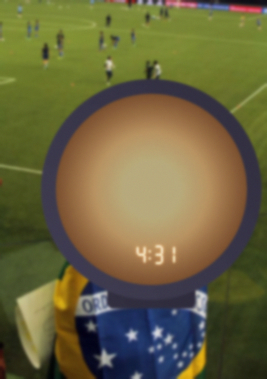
{"hour": 4, "minute": 31}
